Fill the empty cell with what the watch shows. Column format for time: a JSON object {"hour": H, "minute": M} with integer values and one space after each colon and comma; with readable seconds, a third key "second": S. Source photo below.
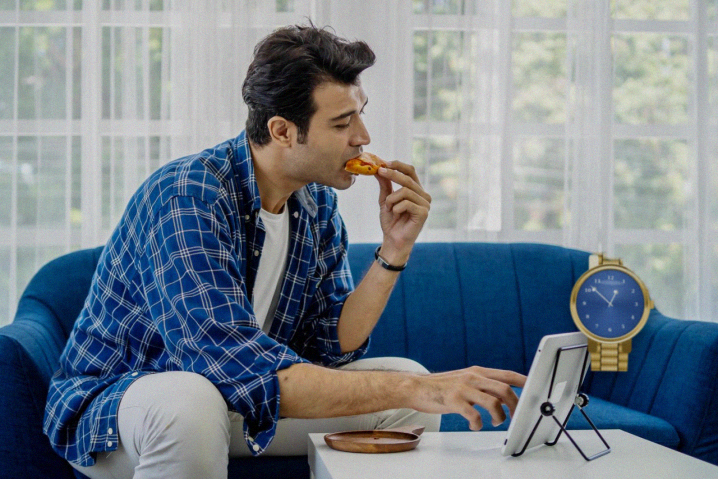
{"hour": 12, "minute": 52}
